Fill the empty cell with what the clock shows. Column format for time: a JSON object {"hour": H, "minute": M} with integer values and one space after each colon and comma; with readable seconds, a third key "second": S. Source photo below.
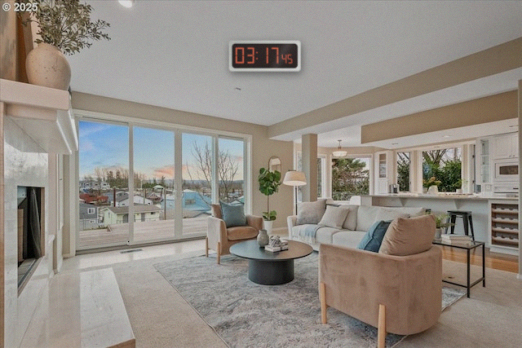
{"hour": 3, "minute": 17, "second": 45}
